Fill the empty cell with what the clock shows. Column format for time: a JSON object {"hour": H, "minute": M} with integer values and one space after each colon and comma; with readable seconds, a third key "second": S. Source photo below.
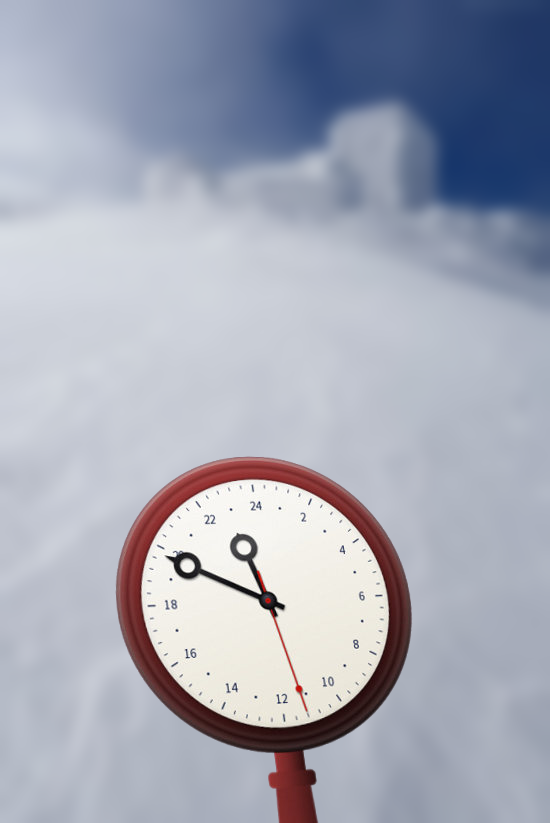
{"hour": 22, "minute": 49, "second": 28}
